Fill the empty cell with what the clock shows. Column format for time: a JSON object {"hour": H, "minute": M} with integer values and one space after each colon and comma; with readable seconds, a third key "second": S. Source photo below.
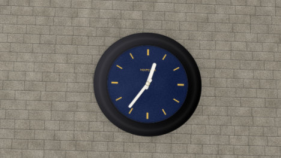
{"hour": 12, "minute": 36}
